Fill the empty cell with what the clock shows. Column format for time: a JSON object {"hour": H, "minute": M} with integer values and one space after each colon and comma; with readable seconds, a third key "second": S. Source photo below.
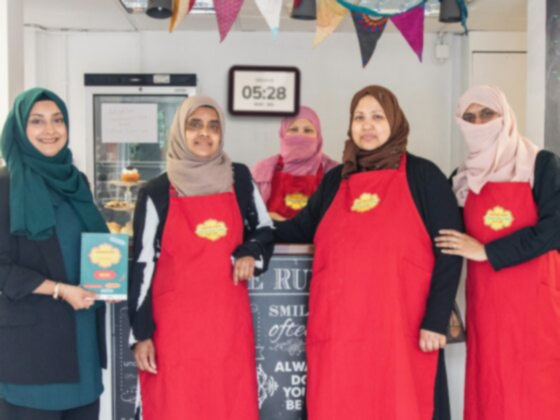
{"hour": 5, "minute": 28}
